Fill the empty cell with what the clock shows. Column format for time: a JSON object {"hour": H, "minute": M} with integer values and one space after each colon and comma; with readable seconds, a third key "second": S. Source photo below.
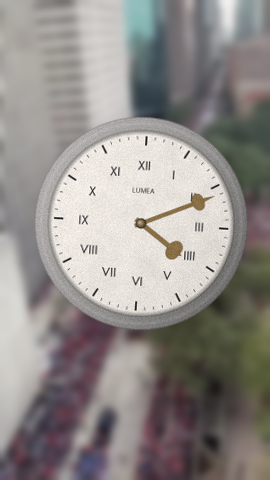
{"hour": 4, "minute": 11}
